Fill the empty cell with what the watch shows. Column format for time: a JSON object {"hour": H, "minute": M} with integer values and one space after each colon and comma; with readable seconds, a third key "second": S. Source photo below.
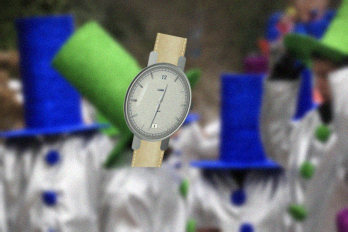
{"hour": 12, "minute": 32}
